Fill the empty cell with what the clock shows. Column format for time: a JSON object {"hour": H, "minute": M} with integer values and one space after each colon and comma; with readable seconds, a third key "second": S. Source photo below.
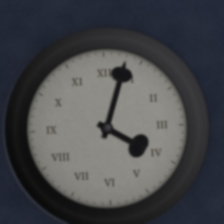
{"hour": 4, "minute": 3}
